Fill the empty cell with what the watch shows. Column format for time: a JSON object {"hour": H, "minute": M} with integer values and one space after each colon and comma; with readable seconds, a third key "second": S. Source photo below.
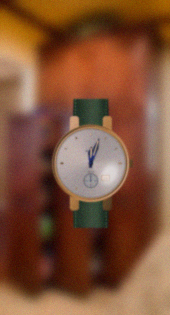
{"hour": 12, "minute": 3}
